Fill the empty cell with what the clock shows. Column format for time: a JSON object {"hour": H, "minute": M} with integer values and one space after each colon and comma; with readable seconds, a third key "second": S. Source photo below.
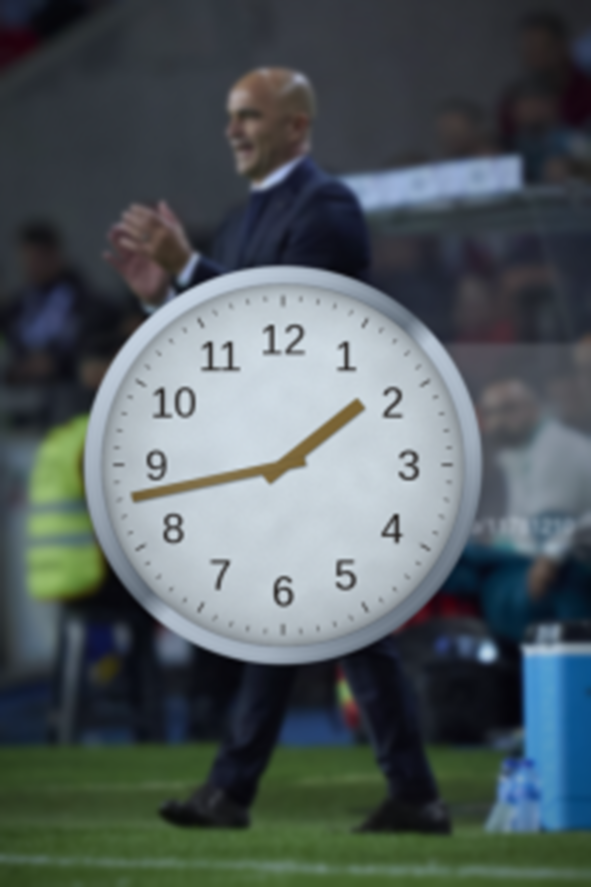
{"hour": 1, "minute": 43}
